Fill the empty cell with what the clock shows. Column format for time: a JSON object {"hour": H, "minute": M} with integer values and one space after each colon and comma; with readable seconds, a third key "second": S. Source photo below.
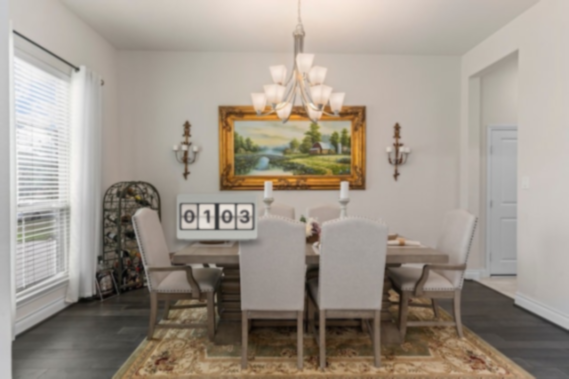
{"hour": 1, "minute": 3}
